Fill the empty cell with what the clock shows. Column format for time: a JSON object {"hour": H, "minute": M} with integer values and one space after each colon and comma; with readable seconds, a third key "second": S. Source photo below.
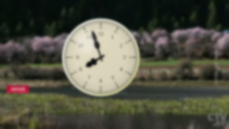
{"hour": 7, "minute": 57}
